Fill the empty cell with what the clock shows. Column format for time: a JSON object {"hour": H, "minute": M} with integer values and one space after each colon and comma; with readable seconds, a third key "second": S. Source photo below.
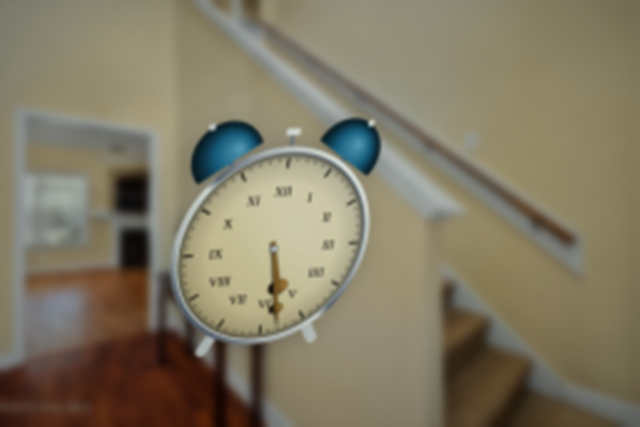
{"hour": 5, "minute": 28}
